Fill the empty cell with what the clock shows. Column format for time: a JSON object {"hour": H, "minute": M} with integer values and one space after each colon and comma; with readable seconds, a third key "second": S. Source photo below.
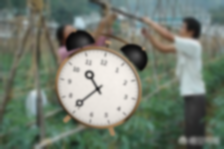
{"hour": 10, "minute": 36}
